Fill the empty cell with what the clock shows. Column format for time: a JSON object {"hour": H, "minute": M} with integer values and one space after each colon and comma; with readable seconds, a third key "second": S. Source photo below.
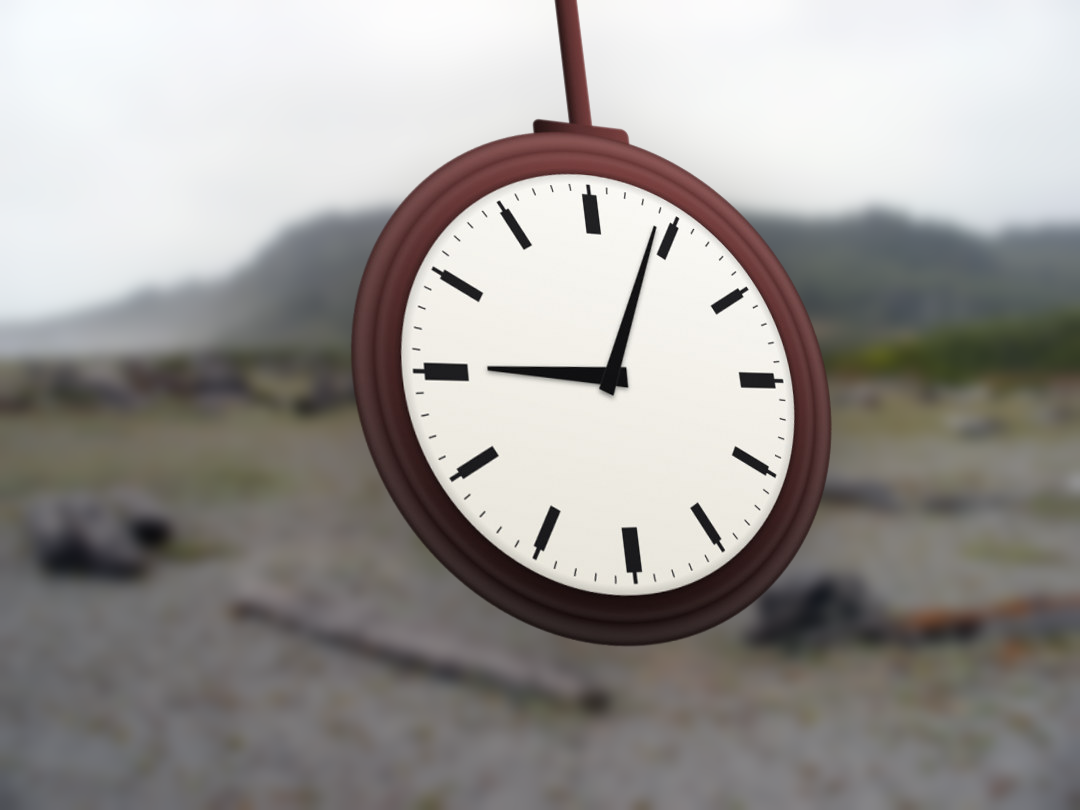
{"hour": 9, "minute": 4}
